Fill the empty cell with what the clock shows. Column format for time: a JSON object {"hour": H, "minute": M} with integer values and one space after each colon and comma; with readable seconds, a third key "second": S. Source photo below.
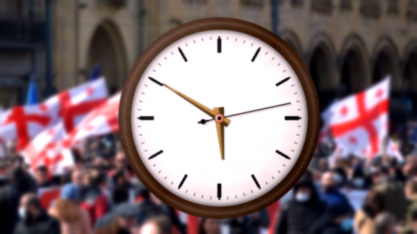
{"hour": 5, "minute": 50, "second": 13}
